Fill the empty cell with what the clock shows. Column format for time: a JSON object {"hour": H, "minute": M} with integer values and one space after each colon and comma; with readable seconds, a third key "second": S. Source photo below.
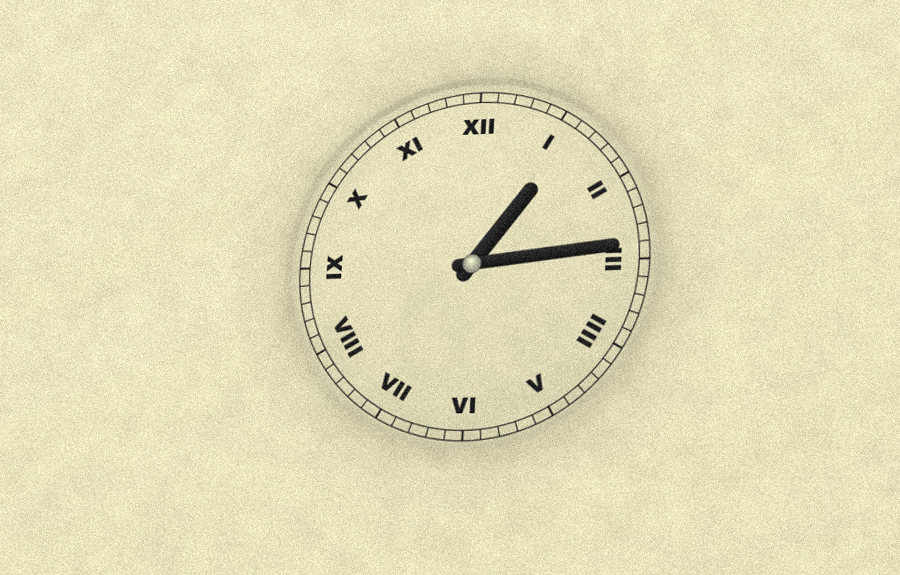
{"hour": 1, "minute": 14}
